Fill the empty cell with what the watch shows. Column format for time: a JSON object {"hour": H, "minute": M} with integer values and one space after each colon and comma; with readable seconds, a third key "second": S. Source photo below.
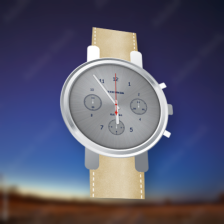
{"hour": 5, "minute": 54}
